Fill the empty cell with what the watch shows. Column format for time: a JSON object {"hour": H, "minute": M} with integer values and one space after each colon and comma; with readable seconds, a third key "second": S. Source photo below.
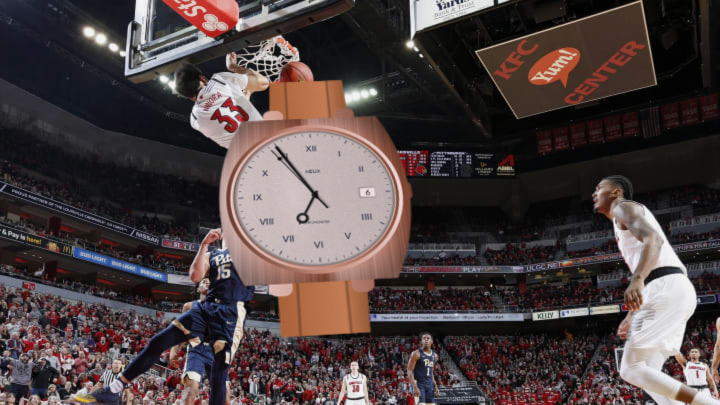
{"hour": 6, "minute": 54, "second": 54}
